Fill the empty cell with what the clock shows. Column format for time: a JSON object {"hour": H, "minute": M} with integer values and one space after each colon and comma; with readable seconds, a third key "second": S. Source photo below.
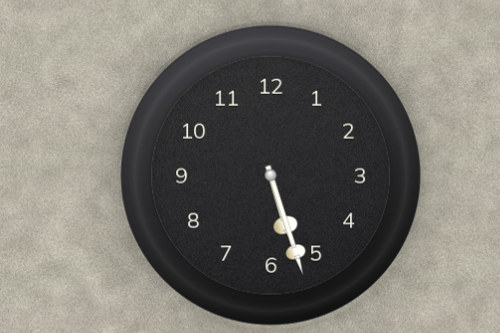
{"hour": 5, "minute": 27}
